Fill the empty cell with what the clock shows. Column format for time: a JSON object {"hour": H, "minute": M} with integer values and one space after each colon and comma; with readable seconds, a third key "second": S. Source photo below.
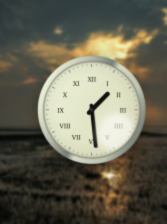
{"hour": 1, "minute": 29}
